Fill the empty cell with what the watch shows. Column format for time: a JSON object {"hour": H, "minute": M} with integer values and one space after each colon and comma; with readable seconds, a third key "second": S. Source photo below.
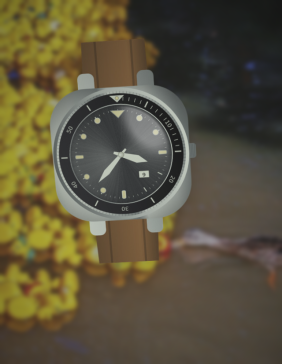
{"hour": 3, "minute": 37}
